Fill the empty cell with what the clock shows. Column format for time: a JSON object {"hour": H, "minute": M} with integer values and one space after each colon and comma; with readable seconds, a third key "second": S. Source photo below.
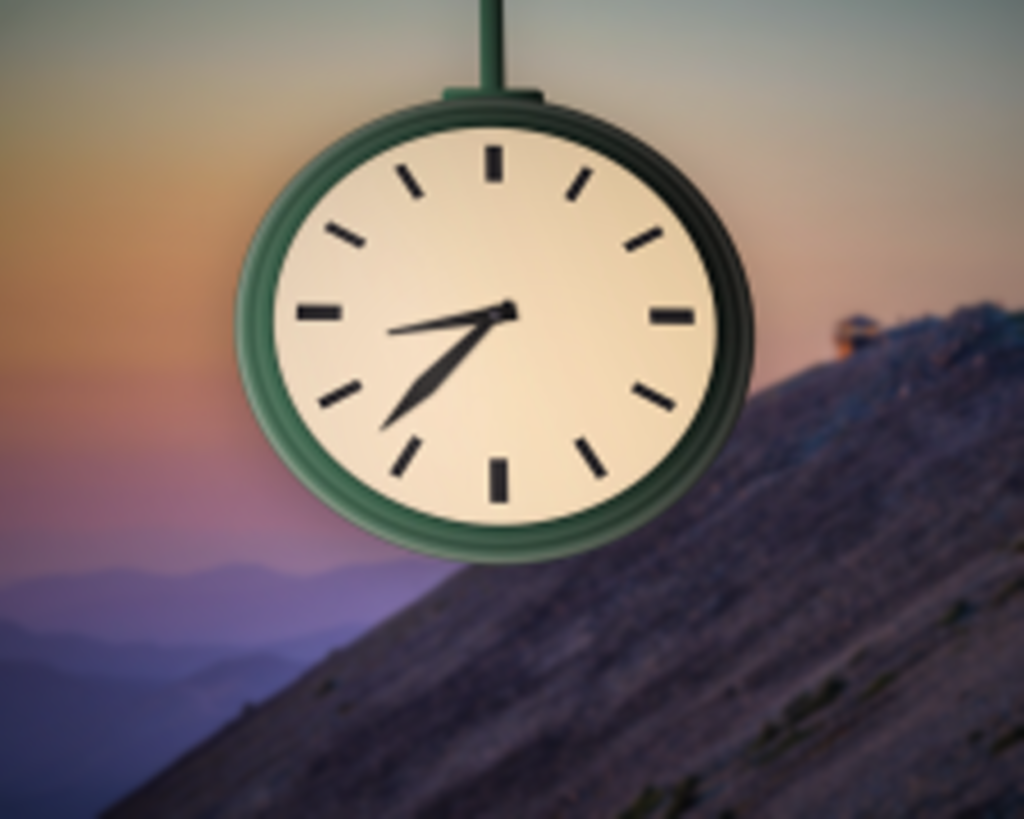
{"hour": 8, "minute": 37}
